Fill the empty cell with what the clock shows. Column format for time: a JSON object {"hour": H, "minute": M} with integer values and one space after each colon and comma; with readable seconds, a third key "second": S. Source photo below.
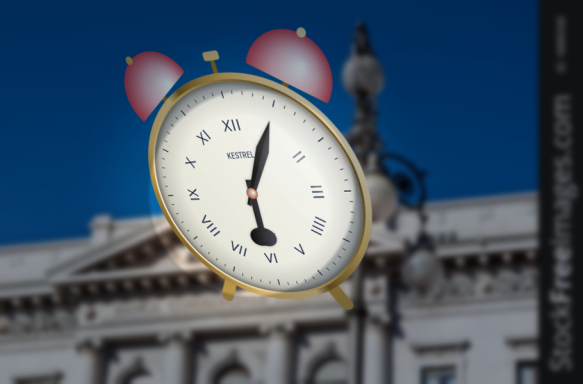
{"hour": 6, "minute": 5}
